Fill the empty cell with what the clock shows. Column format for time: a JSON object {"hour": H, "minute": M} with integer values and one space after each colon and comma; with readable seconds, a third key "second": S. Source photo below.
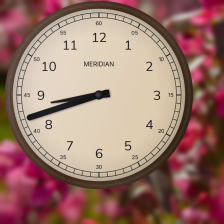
{"hour": 8, "minute": 42}
